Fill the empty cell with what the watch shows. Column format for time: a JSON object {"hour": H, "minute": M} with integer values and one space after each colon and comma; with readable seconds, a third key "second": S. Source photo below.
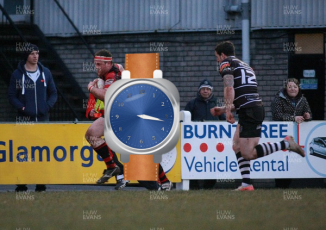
{"hour": 3, "minute": 17}
